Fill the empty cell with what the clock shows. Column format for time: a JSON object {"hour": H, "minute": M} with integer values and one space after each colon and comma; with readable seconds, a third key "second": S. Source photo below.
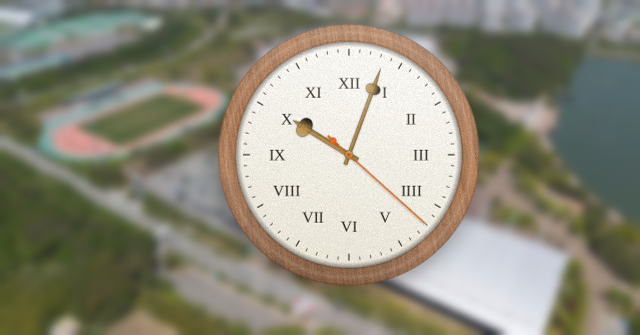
{"hour": 10, "minute": 3, "second": 22}
